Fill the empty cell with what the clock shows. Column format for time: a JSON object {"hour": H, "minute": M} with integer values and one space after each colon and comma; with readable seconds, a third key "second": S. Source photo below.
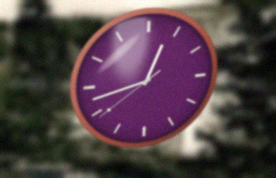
{"hour": 12, "minute": 42, "second": 39}
